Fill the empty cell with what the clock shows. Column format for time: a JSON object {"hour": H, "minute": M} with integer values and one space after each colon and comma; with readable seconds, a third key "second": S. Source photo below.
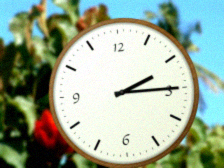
{"hour": 2, "minute": 15}
